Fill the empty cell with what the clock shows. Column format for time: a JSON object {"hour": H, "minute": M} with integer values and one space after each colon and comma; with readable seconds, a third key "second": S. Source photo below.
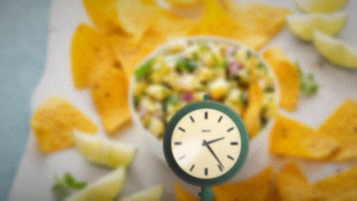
{"hour": 2, "minute": 24}
